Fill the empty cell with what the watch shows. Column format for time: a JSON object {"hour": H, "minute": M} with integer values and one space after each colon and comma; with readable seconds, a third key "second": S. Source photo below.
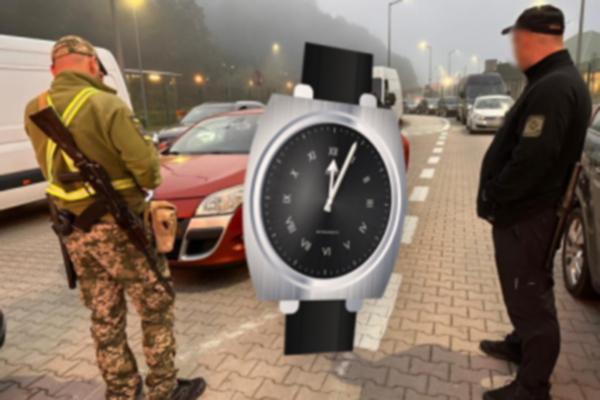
{"hour": 12, "minute": 4}
